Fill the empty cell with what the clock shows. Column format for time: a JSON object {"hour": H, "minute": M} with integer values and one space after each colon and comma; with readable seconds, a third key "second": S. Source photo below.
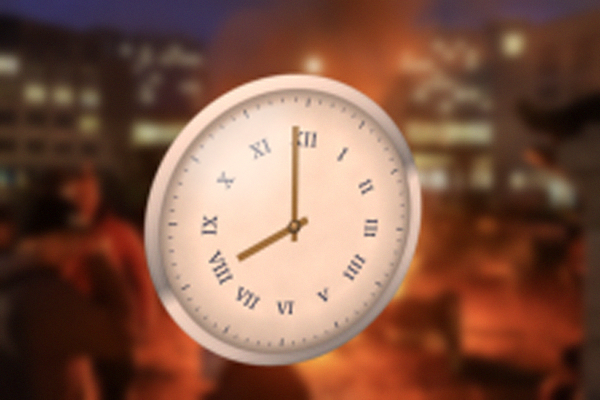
{"hour": 7, "minute": 59}
